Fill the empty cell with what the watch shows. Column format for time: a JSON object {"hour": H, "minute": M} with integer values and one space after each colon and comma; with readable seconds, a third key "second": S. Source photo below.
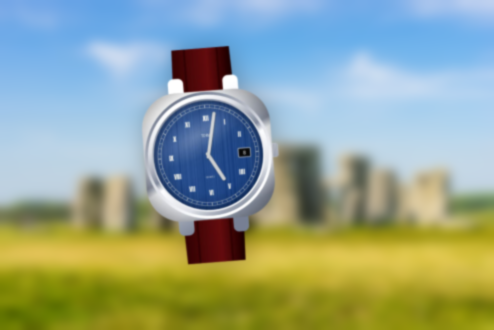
{"hour": 5, "minute": 2}
